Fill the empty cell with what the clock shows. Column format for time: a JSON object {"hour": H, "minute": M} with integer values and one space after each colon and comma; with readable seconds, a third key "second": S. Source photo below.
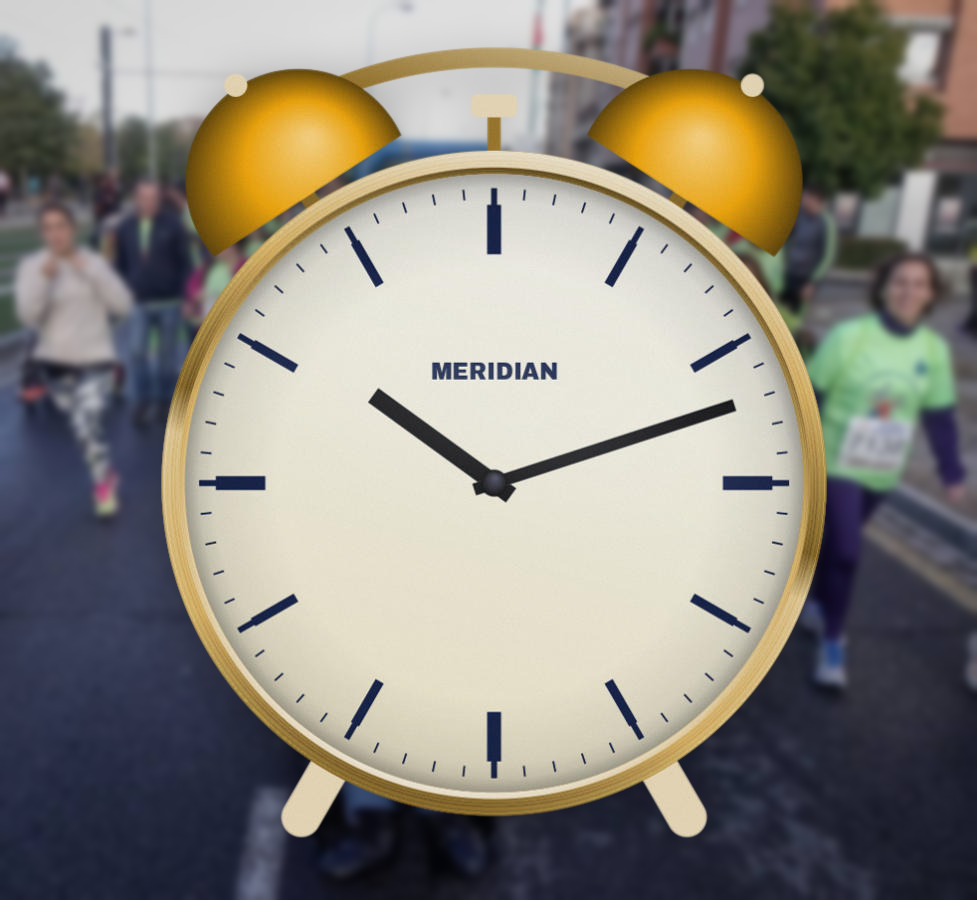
{"hour": 10, "minute": 12}
